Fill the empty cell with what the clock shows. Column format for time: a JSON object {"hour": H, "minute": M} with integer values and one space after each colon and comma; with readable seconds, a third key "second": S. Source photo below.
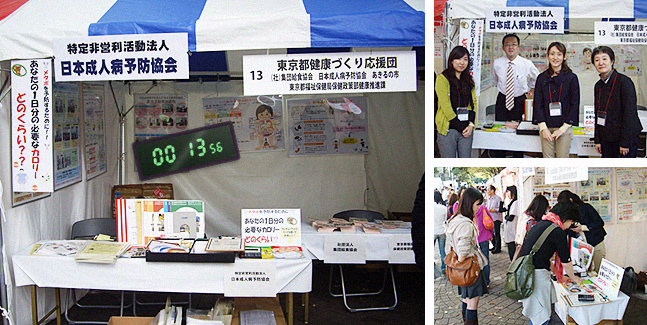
{"hour": 0, "minute": 13, "second": 56}
